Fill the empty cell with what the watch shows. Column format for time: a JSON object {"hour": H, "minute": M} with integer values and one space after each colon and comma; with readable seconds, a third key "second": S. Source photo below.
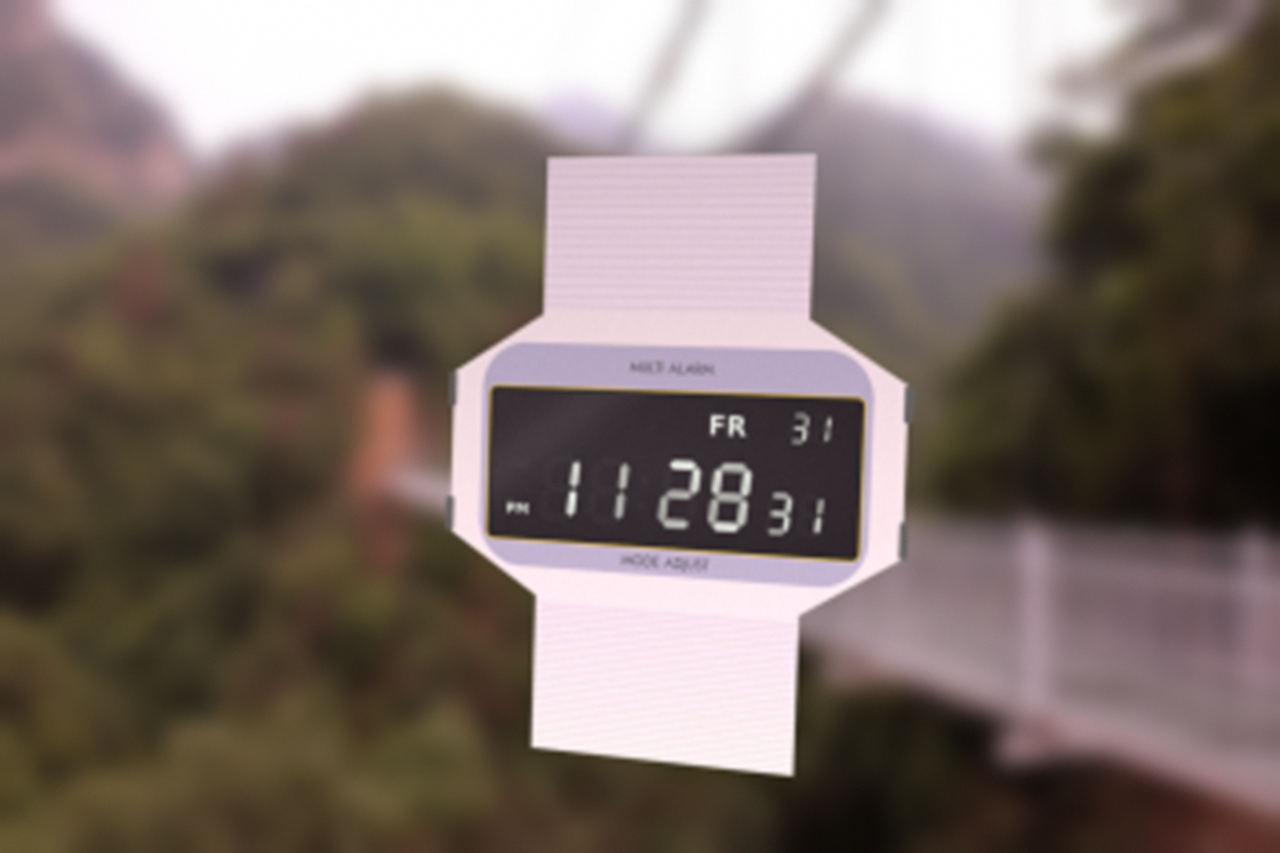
{"hour": 11, "minute": 28, "second": 31}
